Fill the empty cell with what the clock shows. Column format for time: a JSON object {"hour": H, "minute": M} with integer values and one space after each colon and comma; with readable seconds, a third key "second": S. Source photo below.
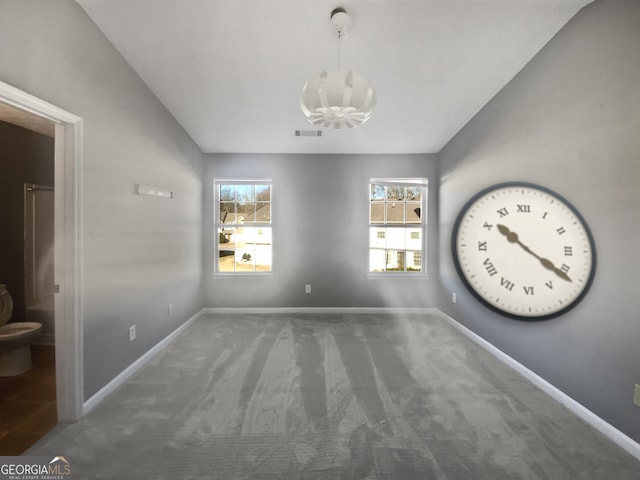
{"hour": 10, "minute": 21}
